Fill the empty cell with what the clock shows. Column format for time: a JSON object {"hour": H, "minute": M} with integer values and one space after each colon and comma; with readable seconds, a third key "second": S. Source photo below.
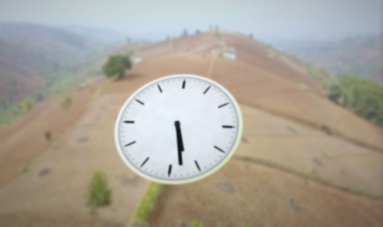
{"hour": 5, "minute": 28}
